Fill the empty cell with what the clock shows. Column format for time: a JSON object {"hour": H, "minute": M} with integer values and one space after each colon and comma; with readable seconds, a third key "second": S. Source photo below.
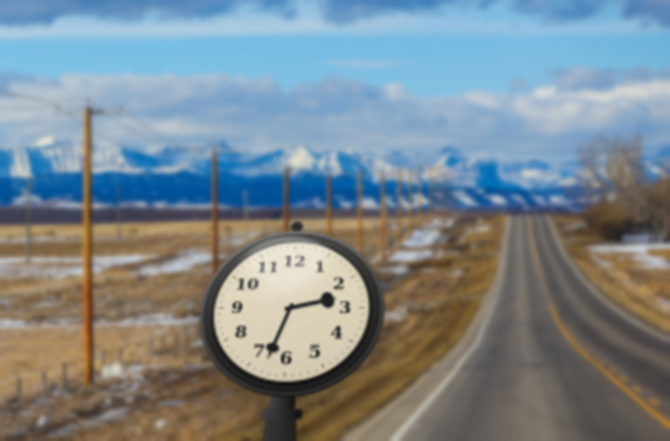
{"hour": 2, "minute": 33}
